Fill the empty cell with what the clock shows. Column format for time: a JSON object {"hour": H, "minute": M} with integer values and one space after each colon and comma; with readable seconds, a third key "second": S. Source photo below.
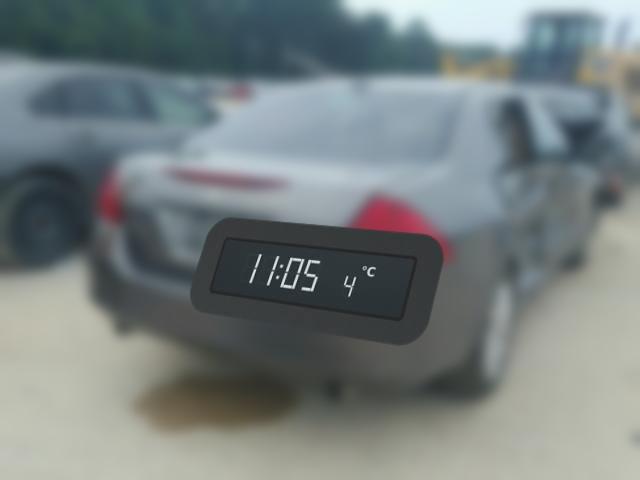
{"hour": 11, "minute": 5}
